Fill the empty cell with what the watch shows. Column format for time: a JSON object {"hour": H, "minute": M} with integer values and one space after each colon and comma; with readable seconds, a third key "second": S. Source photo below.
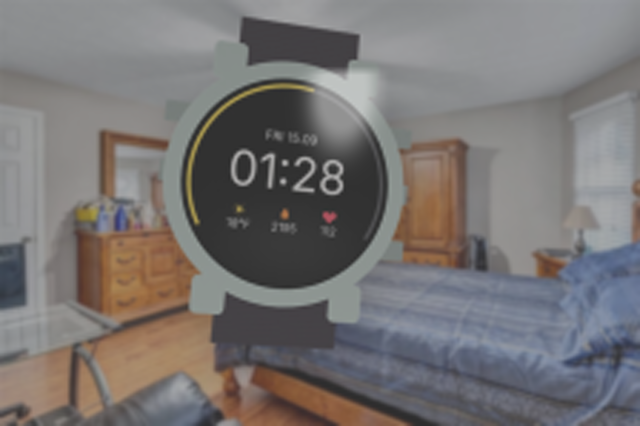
{"hour": 1, "minute": 28}
